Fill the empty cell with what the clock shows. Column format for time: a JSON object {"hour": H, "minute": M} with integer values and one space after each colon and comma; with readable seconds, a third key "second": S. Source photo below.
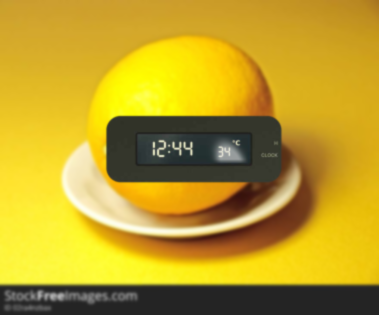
{"hour": 12, "minute": 44}
